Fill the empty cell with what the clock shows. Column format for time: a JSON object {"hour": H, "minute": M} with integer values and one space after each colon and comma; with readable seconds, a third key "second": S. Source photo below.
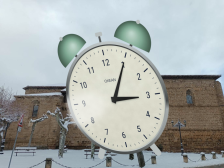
{"hour": 3, "minute": 5}
